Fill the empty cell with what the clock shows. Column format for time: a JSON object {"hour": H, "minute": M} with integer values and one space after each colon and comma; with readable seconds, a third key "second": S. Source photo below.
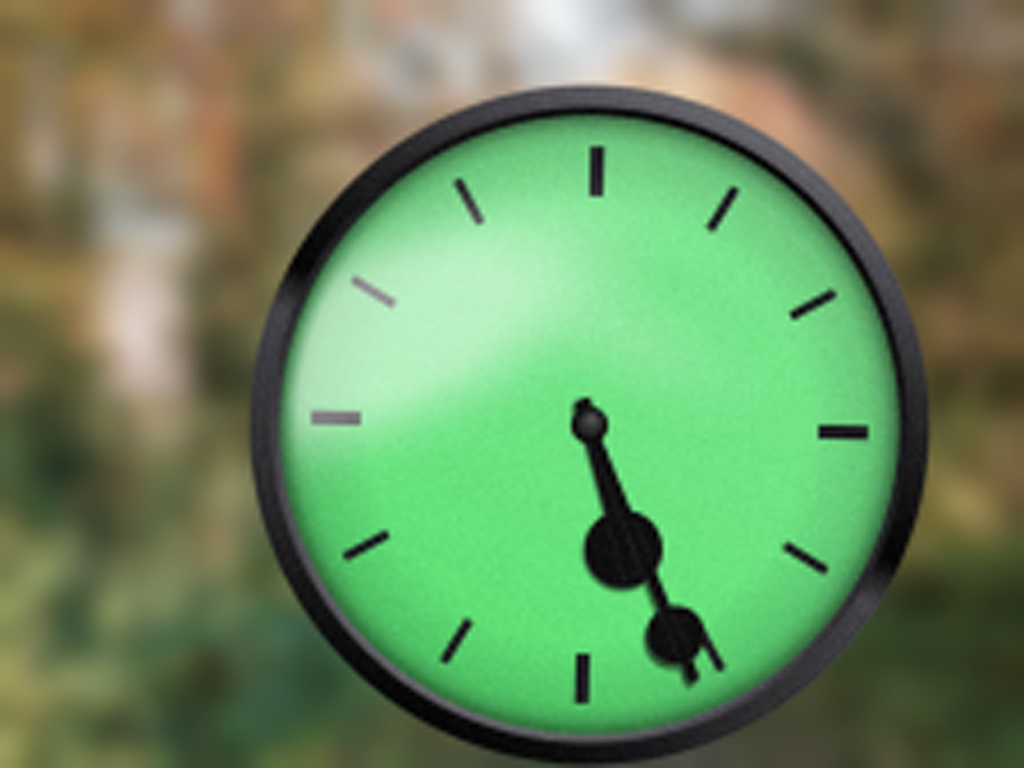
{"hour": 5, "minute": 26}
